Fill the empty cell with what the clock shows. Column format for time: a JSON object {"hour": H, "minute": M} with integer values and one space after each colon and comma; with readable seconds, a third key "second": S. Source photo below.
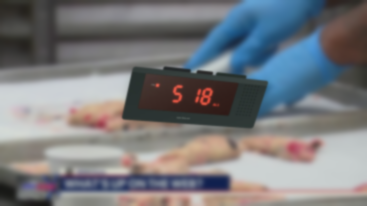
{"hour": 5, "minute": 18}
